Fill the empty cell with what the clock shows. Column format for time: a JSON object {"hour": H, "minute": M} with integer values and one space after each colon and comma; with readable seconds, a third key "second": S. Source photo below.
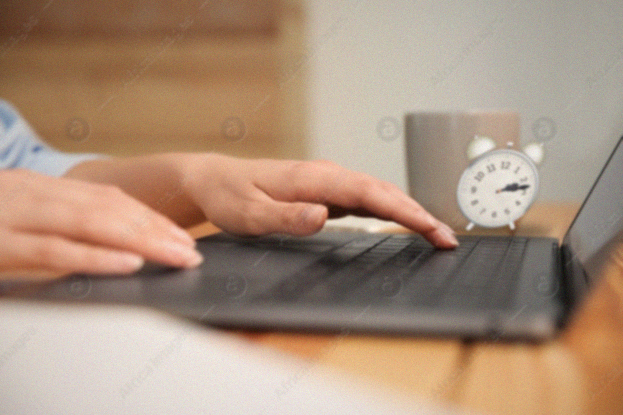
{"hour": 2, "minute": 13}
